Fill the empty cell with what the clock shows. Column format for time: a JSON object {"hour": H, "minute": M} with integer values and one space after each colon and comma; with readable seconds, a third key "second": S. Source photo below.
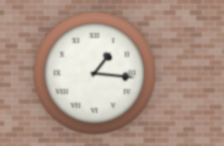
{"hour": 1, "minute": 16}
